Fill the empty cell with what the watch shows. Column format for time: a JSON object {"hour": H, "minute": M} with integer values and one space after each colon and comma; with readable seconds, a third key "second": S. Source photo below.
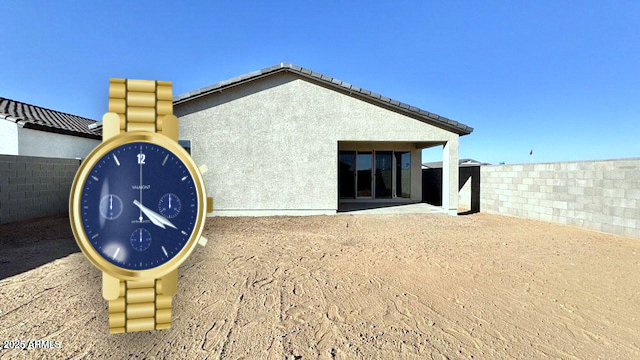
{"hour": 4, "minute": 20}
